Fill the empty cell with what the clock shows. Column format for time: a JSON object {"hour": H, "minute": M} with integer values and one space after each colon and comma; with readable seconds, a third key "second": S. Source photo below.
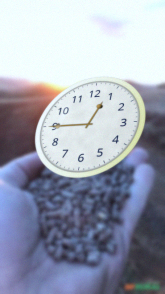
{"hour": 12, "minute": 45}
